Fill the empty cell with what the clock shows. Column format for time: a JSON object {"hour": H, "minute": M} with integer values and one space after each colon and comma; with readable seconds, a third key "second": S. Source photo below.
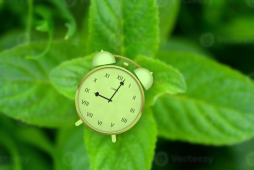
{"hour": 9, "minute": 2}
